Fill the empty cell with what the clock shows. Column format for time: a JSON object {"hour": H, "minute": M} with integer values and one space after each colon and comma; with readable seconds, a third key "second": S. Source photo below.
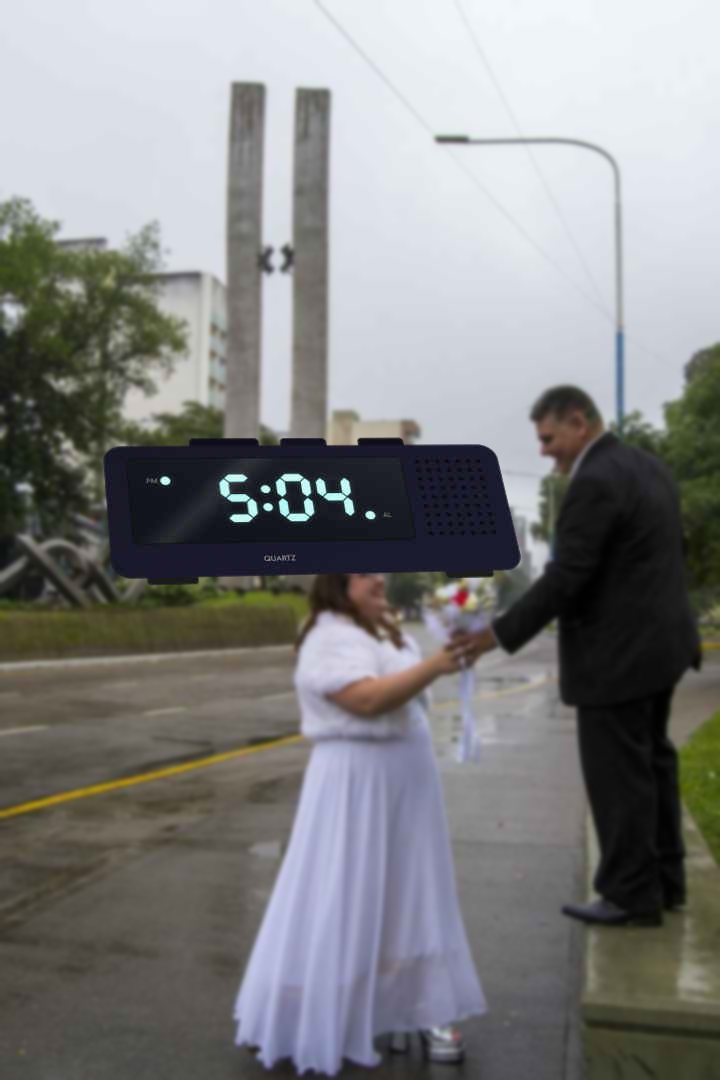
{"hour": 5, "minute": 4}
